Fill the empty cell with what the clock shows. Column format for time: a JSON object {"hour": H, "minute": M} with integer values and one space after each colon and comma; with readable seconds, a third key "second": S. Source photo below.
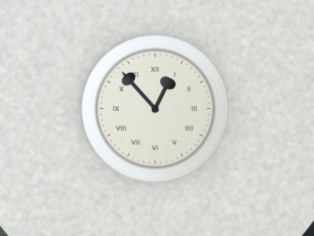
{"hour": 12, "minute": 53}
